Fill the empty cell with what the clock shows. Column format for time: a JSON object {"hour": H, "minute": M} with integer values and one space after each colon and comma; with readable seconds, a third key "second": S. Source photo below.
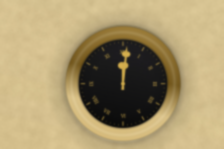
{"hour": 12, "minute": 1}
